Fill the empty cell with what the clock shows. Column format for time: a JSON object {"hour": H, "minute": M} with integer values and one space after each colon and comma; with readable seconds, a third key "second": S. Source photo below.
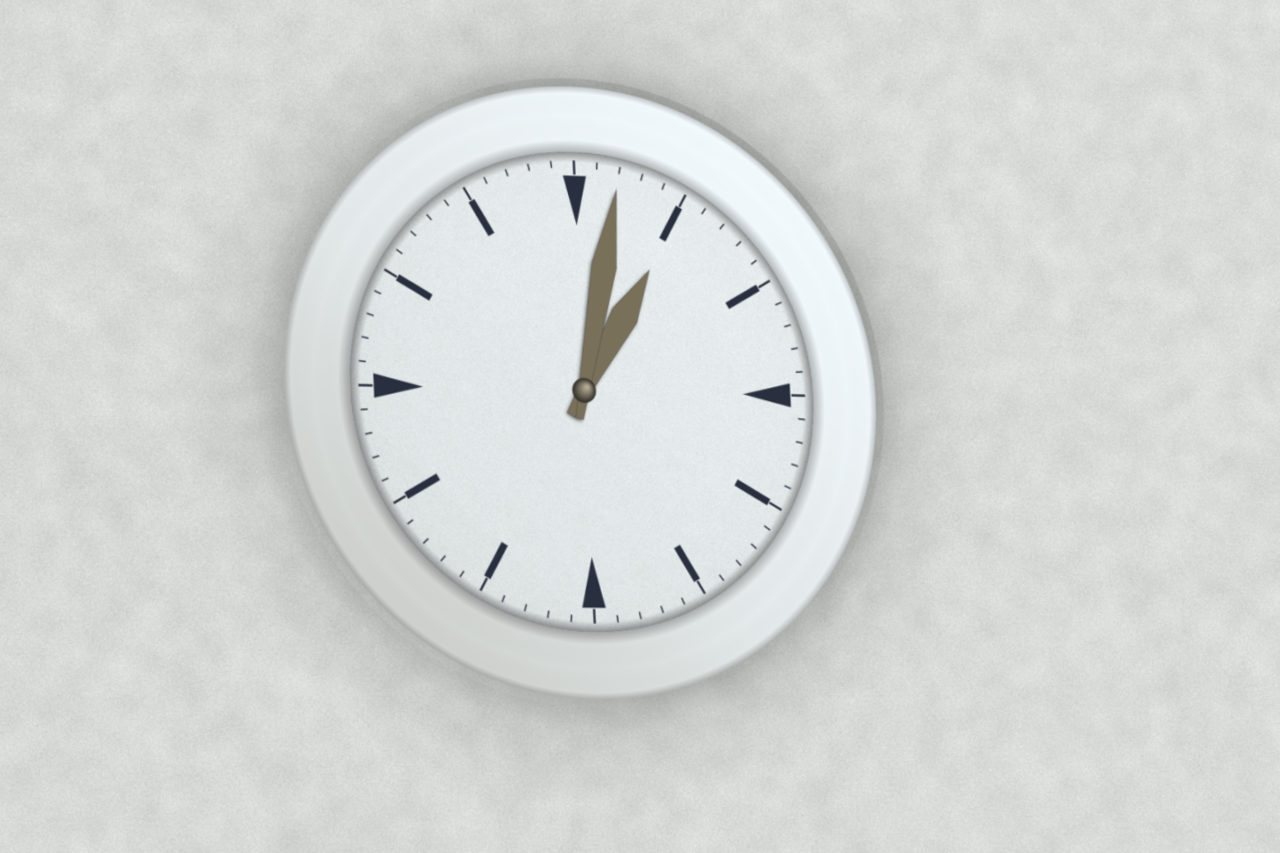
{"hour": 1, "minute": 2}
